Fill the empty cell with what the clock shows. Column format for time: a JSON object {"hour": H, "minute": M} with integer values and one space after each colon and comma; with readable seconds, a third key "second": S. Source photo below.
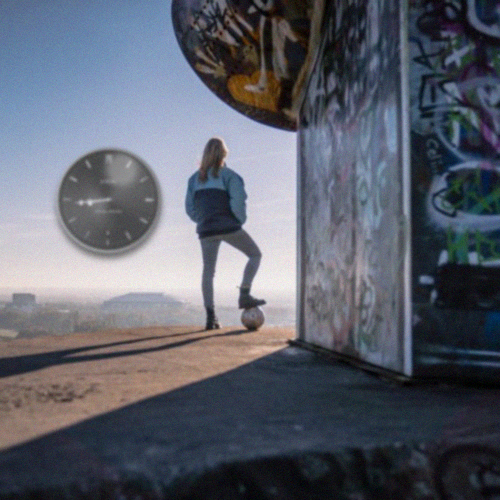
{"hour": 8, "minute": 44}
